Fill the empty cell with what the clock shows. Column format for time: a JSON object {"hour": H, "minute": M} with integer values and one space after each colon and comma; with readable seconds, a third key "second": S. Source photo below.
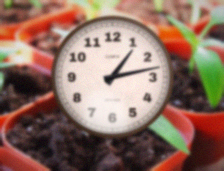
{"hour": 1, "minute": 13}
